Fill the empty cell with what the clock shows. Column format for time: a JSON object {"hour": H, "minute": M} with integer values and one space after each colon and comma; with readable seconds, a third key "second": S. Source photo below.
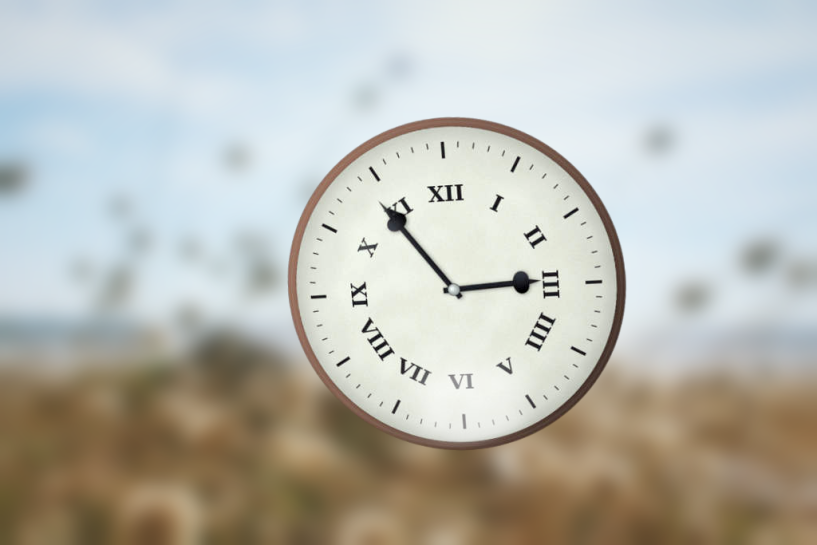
{"hour": 2, "minute": 54}
